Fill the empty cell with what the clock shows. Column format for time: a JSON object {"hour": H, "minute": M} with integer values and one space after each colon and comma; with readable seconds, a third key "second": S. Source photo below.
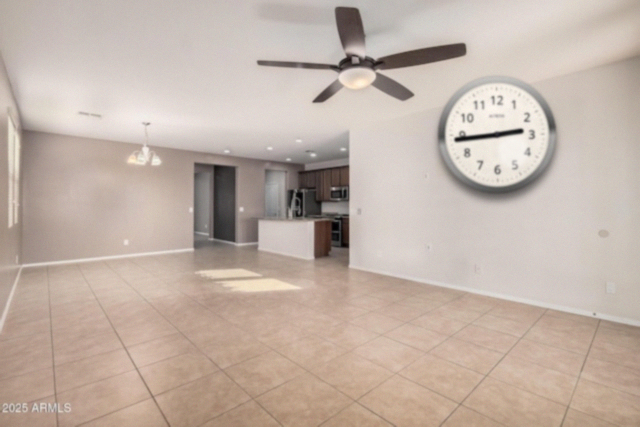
{"hour": 2, "minute": 44}
